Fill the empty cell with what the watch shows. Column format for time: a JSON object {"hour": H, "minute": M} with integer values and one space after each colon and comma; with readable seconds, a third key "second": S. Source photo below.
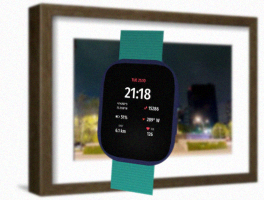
{"hour": 21, "minute": 18}
